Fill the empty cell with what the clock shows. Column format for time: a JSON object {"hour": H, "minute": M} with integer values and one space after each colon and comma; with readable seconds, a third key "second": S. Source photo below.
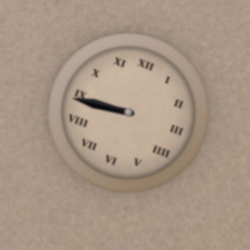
{"hour": 8, "minute": 44}
